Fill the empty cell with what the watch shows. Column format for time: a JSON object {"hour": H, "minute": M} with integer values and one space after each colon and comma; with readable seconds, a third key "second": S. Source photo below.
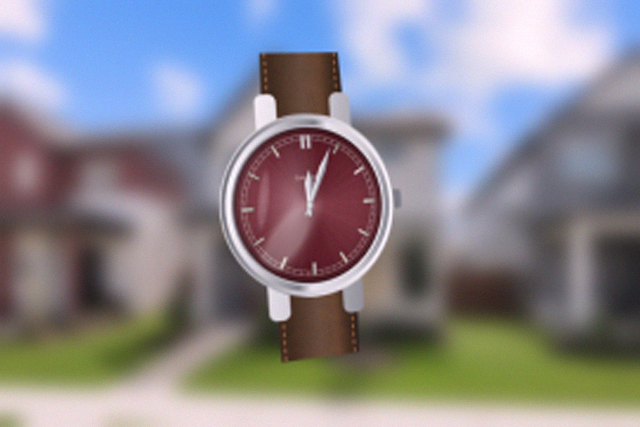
{"hour": 12, "minute": 4}
